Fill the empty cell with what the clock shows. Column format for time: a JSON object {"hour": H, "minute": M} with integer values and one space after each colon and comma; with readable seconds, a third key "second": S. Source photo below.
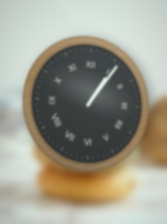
{"hour": 1, "minute": 6}
